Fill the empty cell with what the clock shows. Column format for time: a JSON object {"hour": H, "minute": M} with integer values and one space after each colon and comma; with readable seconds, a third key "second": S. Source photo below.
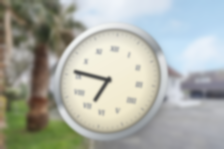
{"hour": 6, "minute": 46}
